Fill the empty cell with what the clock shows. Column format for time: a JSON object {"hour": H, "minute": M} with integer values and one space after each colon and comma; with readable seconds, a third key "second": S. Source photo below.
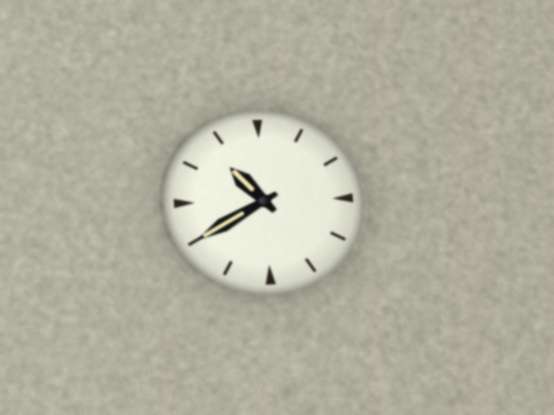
{"hour": 10, "minute": 40}
